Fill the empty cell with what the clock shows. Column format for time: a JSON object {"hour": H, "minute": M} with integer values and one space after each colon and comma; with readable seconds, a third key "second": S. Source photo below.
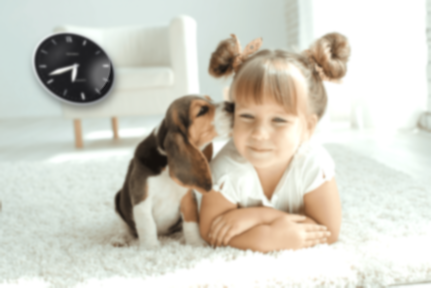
{"hour": 6, "minute": 42}
